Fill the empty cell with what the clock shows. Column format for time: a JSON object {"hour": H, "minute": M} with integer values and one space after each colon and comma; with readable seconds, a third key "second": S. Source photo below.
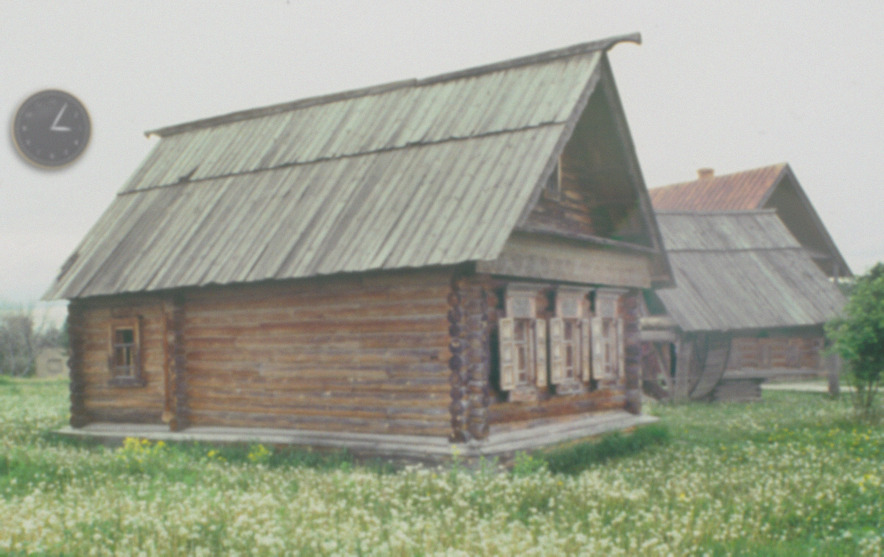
{"hour": 3, "minute": 5}
